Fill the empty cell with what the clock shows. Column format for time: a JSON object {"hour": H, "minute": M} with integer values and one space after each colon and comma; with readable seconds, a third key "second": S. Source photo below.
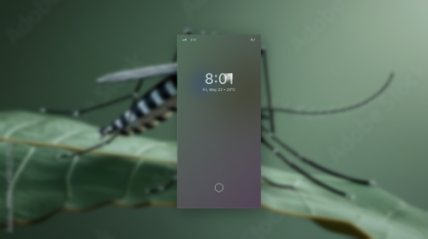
{"hour": 8, "minute": 1}
